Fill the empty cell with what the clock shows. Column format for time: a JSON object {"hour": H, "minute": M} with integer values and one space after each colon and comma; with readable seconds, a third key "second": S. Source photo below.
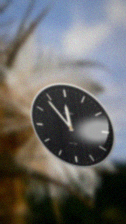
{"hour": 11, "minute": 54}
